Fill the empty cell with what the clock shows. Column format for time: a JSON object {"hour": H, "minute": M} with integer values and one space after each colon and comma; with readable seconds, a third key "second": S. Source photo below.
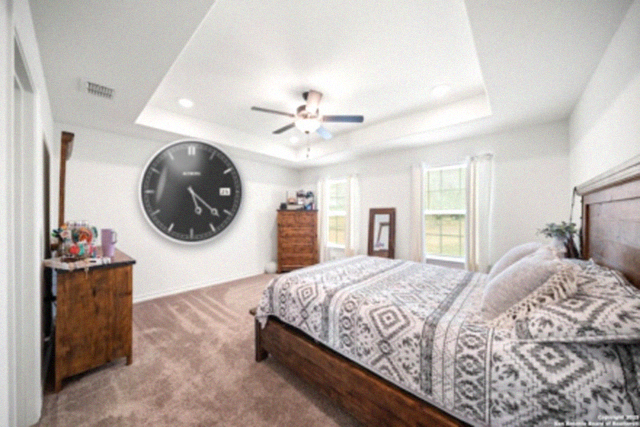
{"hour": 5, "minute": 22}
